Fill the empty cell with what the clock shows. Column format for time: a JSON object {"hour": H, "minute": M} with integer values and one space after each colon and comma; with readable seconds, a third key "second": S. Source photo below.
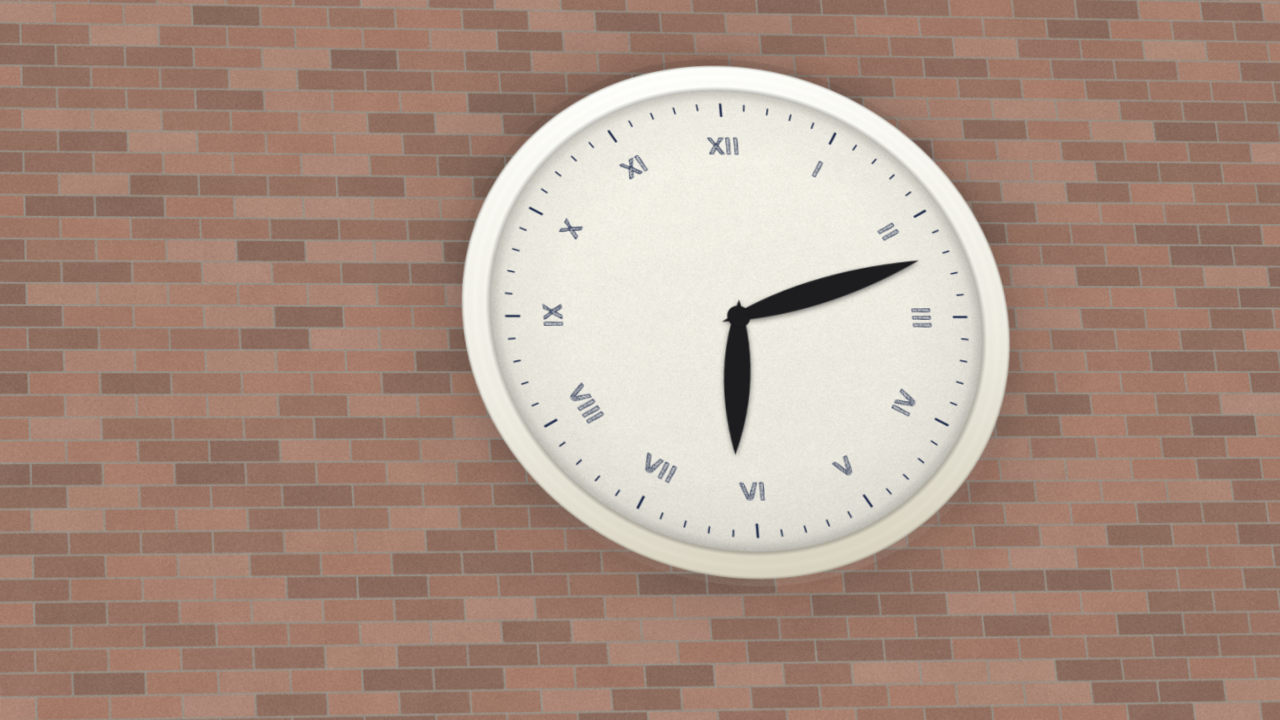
{"hour": 6, "minute": 12}
